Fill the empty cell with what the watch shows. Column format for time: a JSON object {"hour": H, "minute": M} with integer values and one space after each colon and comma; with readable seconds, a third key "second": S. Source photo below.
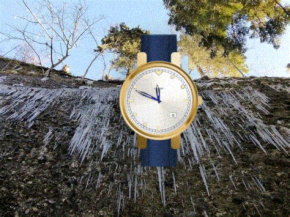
{"hour": 11, "minute": 49}
